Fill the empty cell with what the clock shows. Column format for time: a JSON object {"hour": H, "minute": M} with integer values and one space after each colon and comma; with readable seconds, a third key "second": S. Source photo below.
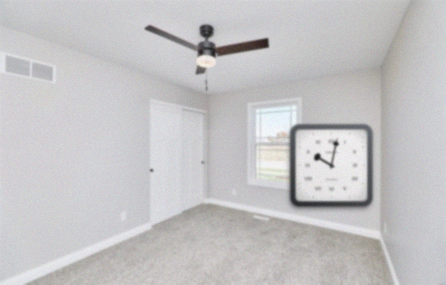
{"hour": 10, "minute": 2}
